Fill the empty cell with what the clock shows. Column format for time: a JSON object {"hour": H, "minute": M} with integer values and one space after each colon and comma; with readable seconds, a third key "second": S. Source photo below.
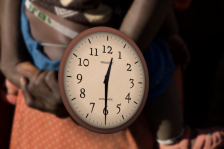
{"hour": 12, "minute": 30}
